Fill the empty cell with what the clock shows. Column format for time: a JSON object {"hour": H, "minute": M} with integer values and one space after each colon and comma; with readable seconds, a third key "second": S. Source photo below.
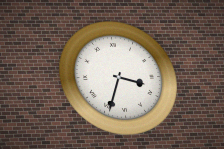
{"hour": 3, "minute": 34}
